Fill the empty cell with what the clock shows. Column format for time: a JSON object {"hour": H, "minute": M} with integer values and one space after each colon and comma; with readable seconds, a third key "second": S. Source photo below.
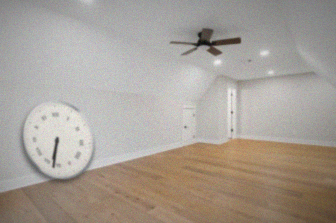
{"hour": 6, "minute": 32}
